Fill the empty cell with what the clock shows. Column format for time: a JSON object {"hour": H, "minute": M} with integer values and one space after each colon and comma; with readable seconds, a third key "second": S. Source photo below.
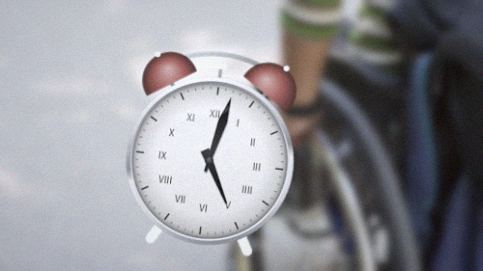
{"hour": 5, "minute": 2}
